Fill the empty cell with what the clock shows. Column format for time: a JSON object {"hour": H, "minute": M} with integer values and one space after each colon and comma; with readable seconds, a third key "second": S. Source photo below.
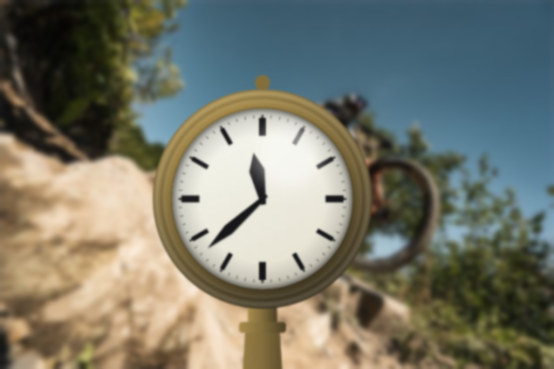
{"hour": 11, "minute": 38}
